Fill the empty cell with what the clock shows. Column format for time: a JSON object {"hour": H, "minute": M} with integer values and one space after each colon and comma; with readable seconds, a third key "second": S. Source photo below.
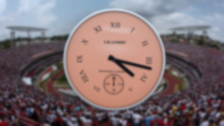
{"hour": 4, "minute": 17}
